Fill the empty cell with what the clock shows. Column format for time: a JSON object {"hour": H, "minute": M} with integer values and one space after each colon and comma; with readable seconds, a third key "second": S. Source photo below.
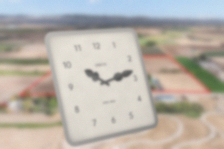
{"hour": 10, "minute": 13}
